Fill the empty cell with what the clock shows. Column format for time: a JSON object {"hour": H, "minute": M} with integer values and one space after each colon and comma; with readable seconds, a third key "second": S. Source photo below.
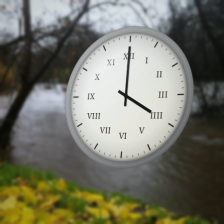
{"hour": 4, "minute": 0}
